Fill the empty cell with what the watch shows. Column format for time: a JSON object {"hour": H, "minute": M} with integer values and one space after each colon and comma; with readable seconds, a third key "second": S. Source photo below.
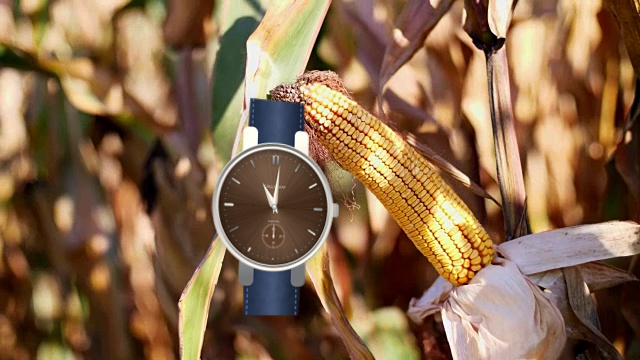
{"hour": 11, "minute": 1}
